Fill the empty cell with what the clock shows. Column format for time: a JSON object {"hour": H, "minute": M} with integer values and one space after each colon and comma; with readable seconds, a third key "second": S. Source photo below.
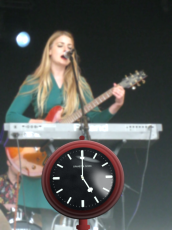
{"hour": 5, "minute": 0}
